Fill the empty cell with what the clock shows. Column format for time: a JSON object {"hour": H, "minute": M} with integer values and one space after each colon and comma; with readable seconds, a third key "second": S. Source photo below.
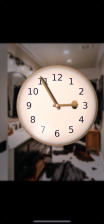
{"hour": 2, "minute": 55}
